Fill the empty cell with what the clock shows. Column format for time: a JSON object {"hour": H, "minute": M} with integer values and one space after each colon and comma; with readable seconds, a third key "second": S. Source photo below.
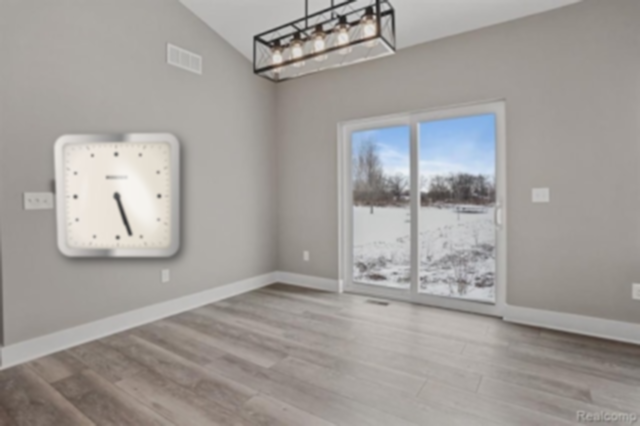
{"hour": 5, "minute": 27}
